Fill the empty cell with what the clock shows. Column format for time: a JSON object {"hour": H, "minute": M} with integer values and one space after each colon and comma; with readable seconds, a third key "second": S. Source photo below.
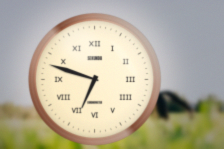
{"hour": 6, "minute": 48}
